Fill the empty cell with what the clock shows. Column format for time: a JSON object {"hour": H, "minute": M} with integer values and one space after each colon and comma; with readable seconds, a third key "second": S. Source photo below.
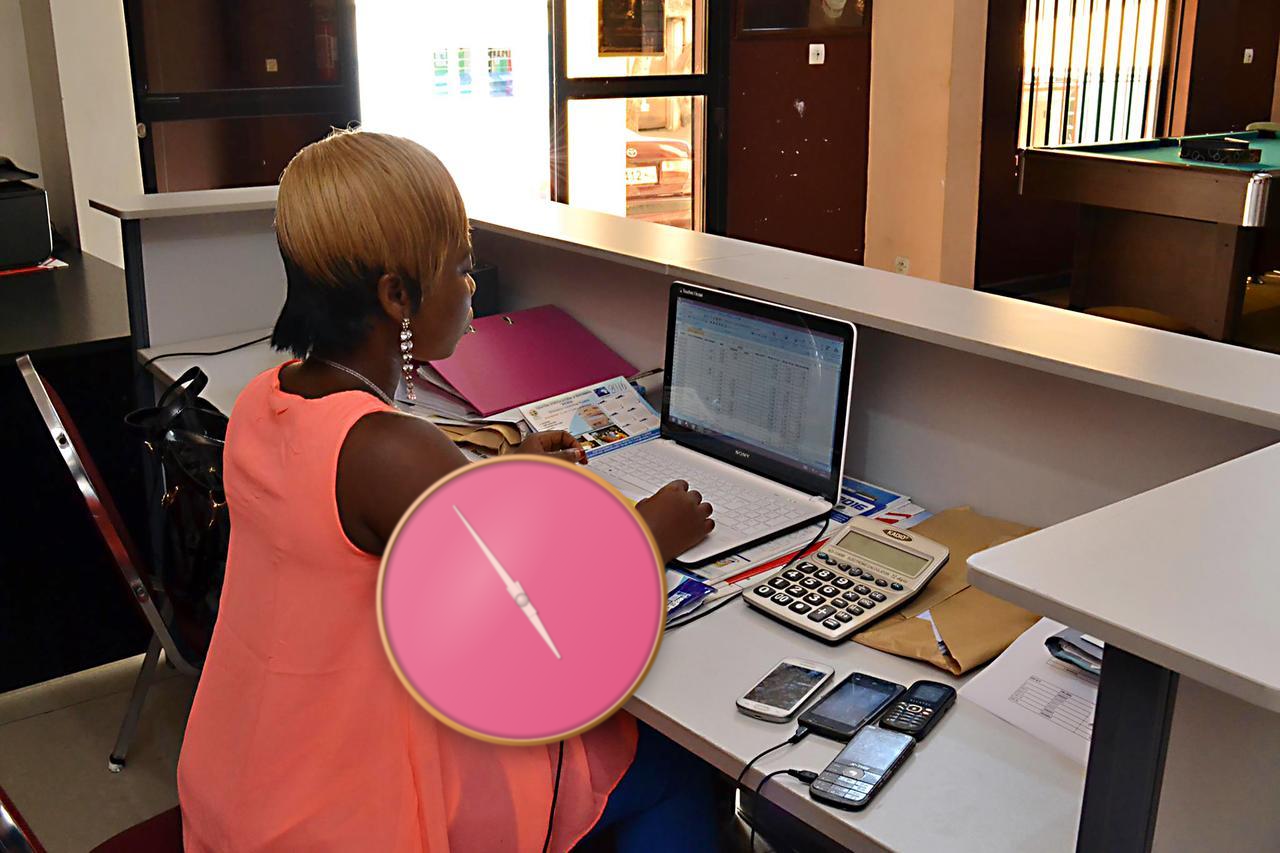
{"hour": 4, "minute": 54}
